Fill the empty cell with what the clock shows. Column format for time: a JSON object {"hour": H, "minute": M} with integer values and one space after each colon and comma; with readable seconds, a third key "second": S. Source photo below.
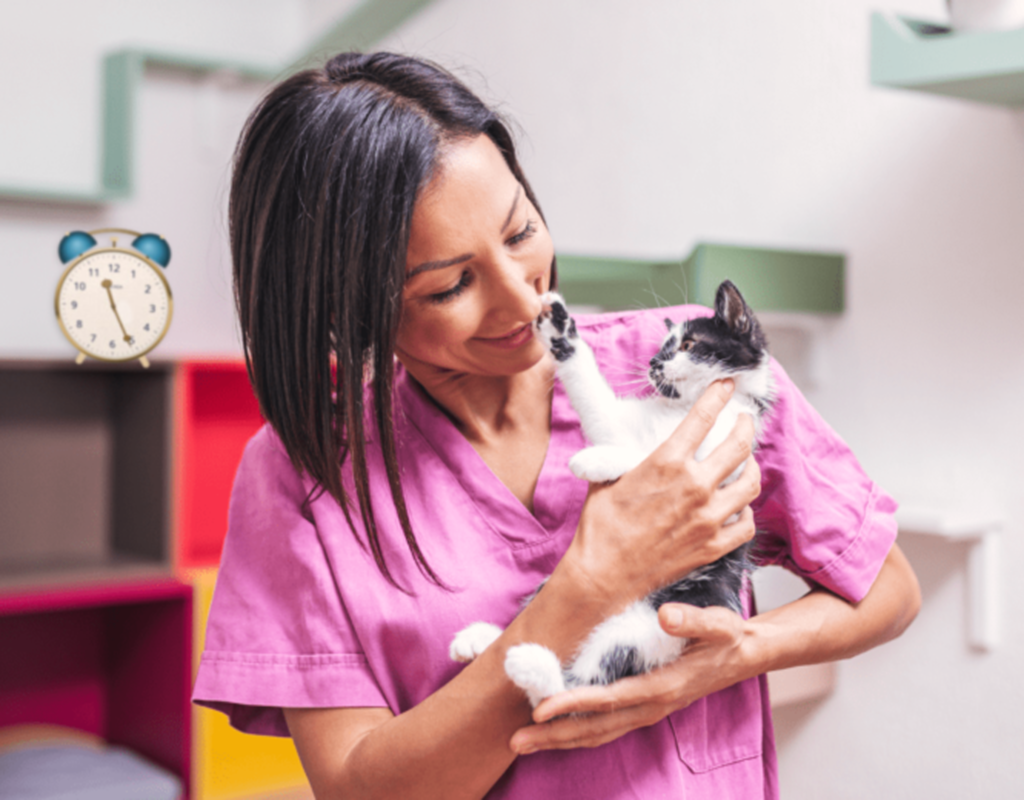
{"hour": 11, "minute": 26}
